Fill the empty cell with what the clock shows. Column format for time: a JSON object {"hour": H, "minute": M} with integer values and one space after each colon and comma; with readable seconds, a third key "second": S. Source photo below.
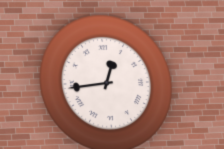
{"hour": 12, "minute": 44}
